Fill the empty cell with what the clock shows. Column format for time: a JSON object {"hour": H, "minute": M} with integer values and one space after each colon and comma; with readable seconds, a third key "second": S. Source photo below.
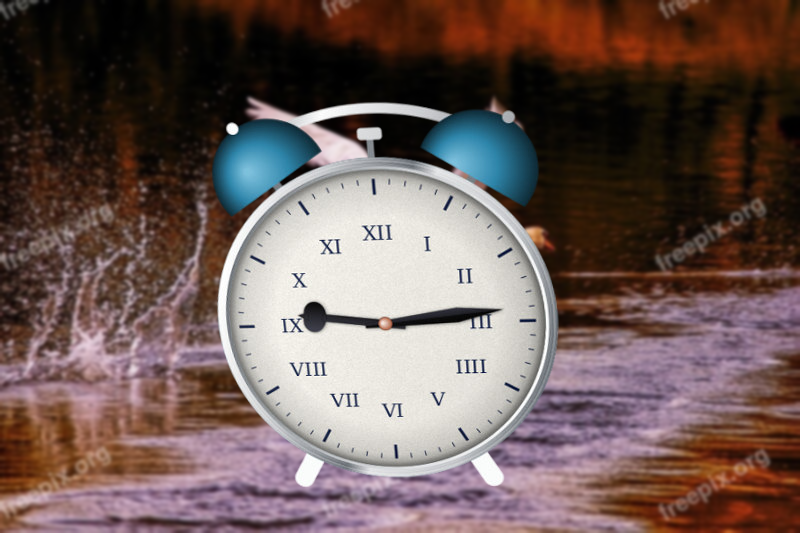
{"hour": 9, "minute": 14}
